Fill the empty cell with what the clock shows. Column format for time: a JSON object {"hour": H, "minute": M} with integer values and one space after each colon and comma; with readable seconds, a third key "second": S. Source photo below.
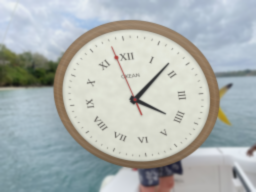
{"hour": 4, "minute": 7, "second": 58}
